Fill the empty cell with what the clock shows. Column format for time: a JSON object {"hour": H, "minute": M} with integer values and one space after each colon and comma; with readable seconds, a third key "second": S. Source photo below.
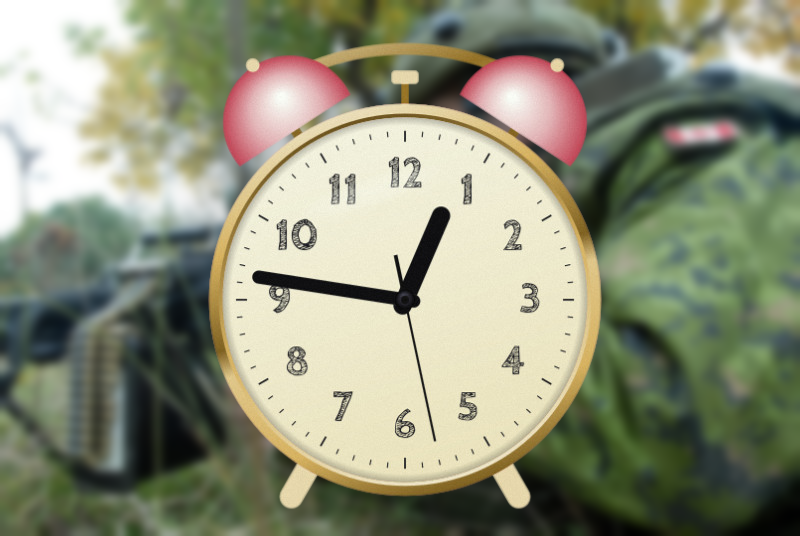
{"hour": 12, "minute": 46, "second": 28}
